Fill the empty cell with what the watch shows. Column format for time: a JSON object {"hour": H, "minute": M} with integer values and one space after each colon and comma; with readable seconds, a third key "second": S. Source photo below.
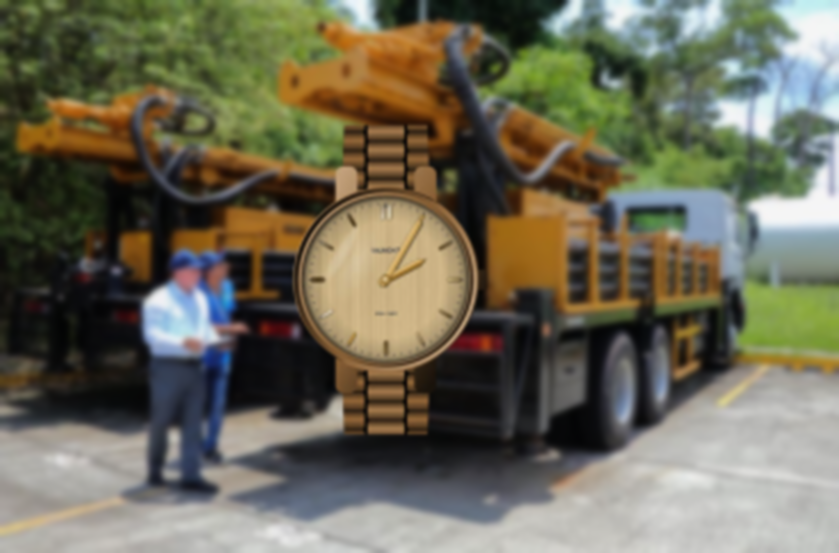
{"hour": 2, "minute": 5}
